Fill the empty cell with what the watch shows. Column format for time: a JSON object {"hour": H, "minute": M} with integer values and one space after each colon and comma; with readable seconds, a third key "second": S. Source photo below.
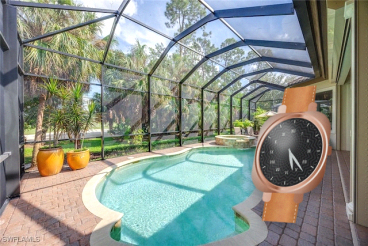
{"hour": 5, "minute": 23}
